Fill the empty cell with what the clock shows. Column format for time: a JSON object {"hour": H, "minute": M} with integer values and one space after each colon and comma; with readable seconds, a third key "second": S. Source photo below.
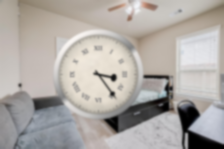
{"hour": 3, "minute": 24}
